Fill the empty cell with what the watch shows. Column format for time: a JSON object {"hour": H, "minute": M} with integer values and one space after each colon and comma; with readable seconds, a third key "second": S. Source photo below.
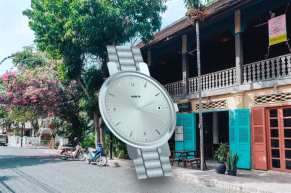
{"hour": 2, "minute": 18}
